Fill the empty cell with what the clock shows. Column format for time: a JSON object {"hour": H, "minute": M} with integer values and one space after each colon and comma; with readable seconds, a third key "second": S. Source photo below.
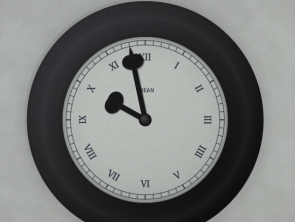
{"hour": 9, "minute": 58}
